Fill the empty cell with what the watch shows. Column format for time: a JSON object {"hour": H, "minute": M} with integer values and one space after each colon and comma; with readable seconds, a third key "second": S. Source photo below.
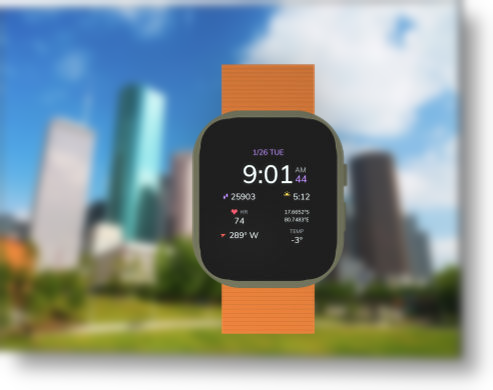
{"hour": 9, "minute": 1, "second": 44}
